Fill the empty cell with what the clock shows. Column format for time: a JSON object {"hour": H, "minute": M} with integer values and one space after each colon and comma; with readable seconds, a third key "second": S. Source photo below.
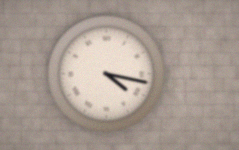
{"hour": 4, "minute": 17}
